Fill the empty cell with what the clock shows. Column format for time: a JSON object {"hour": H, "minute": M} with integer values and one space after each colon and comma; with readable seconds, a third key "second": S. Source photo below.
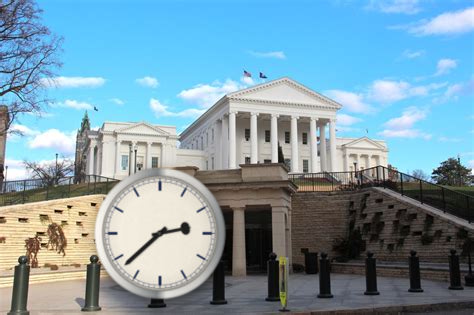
{"hour": 2, "minute": 38}
